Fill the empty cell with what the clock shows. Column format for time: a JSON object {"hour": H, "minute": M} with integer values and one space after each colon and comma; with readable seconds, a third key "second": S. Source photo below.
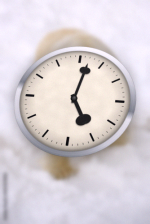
{"hour": 5, "minute": 2}
